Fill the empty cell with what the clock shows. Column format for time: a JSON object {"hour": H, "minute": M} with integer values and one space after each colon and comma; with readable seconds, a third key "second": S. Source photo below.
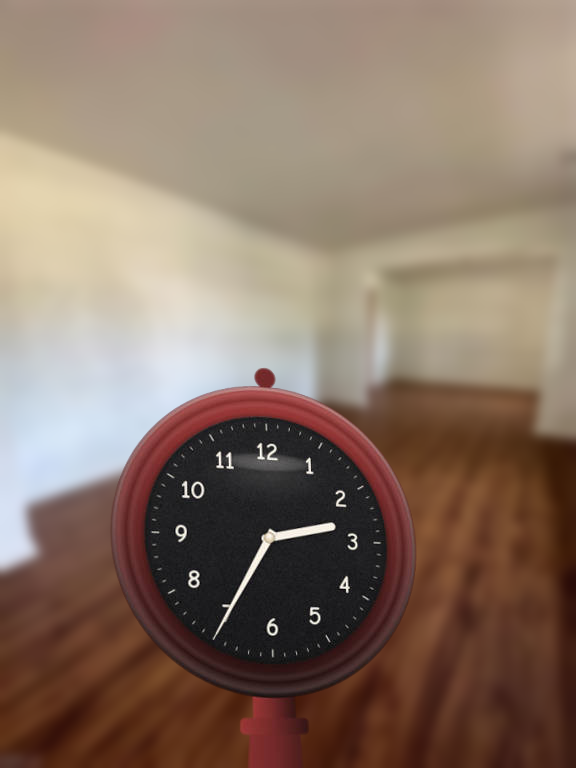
{"hour": 2, "minute": 35}
